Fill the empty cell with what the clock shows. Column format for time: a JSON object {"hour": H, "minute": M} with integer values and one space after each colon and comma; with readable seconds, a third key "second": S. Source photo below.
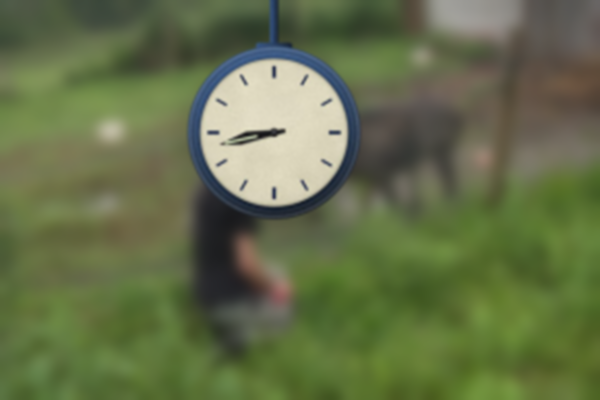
{"hour": 8, "minute": 43}
